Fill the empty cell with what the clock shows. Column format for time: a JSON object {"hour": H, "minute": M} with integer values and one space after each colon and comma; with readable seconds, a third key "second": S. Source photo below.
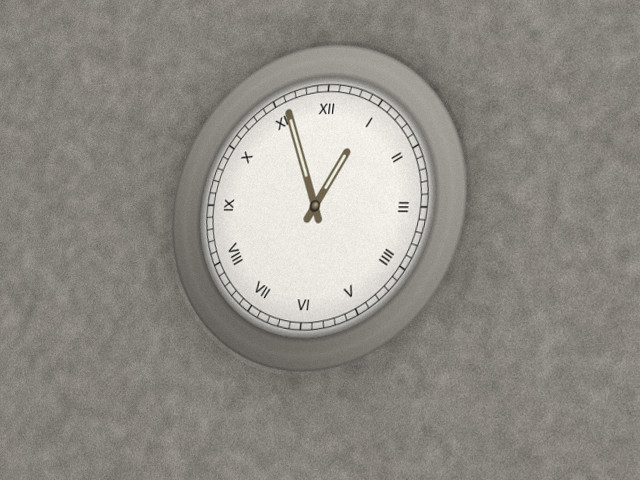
{"hour": 12, "minute": 56}
